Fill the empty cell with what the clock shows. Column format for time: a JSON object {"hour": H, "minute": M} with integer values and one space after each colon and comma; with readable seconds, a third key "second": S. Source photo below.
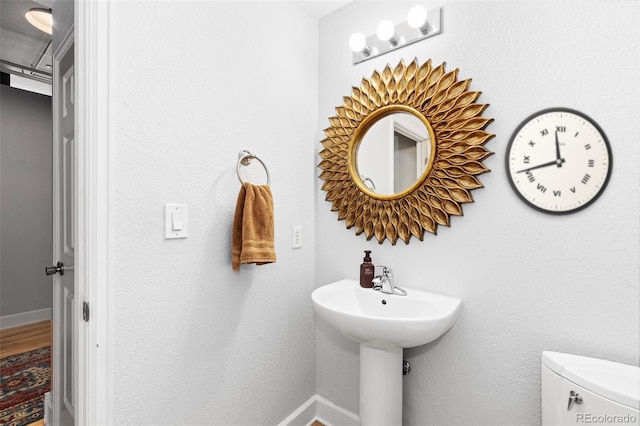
{"hour": 11, "minute": 42}
